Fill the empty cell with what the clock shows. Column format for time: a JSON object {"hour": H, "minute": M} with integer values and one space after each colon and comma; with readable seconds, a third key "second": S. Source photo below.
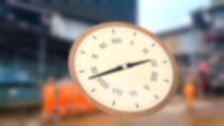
{"hour": 2, "minute": 43}
